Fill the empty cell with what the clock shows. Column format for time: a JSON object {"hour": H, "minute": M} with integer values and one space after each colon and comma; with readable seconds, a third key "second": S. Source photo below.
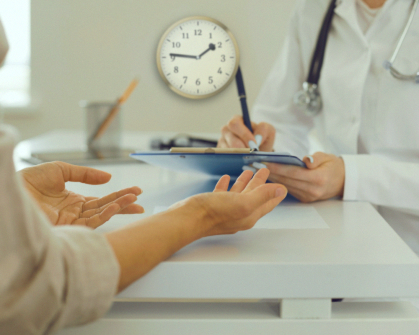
{"hour": 1, "minute": 46}
